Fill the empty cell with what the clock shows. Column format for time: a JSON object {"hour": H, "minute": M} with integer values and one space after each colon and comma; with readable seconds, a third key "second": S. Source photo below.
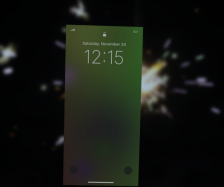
{"hour": 12, "minute": 15}
